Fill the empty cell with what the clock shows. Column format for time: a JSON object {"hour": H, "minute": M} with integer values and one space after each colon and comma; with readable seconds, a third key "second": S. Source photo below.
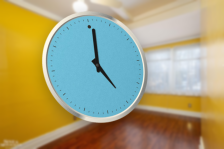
{"hour": 5, "minute": 1}
